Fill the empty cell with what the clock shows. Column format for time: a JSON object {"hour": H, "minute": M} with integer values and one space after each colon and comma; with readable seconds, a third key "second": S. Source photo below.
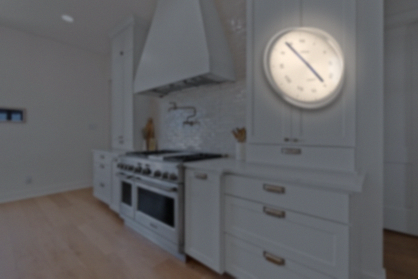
{"hour": 4, "minute": 54}
